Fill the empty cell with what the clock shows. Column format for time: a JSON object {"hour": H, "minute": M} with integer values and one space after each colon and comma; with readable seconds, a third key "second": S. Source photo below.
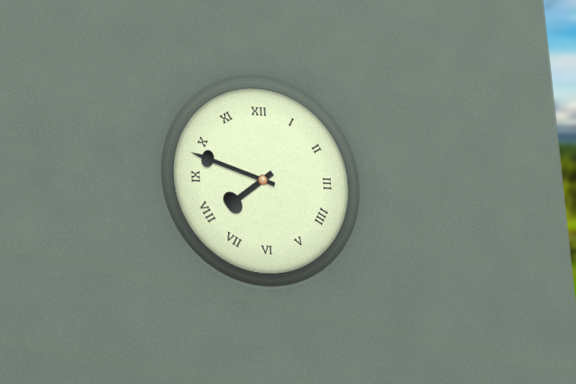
{"hour": 7, "minute": 48}
